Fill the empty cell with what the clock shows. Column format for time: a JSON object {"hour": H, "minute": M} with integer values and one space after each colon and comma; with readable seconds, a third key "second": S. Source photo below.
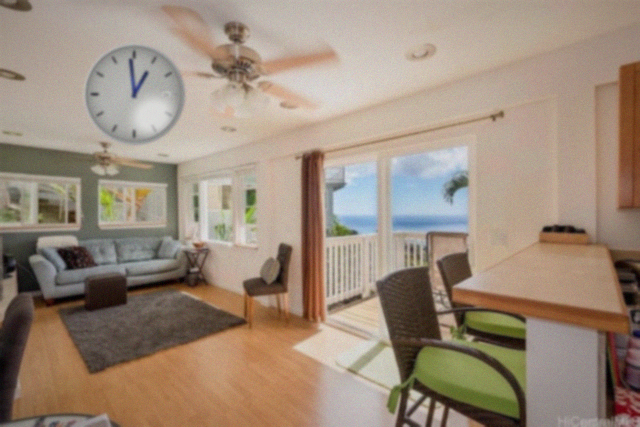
{"hour": 12, "minute": 59}
